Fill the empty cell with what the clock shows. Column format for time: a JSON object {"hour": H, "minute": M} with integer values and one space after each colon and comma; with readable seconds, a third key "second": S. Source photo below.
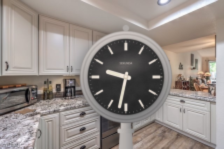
{"hour": 9, "minute": 32}
